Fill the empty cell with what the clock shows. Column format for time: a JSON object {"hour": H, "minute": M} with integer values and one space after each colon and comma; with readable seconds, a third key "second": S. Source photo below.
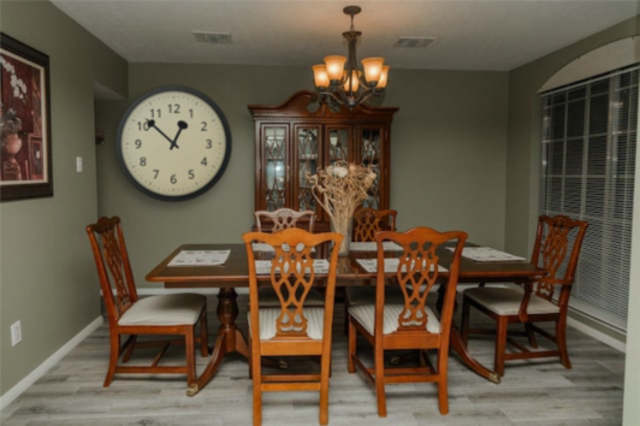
{"hour": 12, "minute": 52}
